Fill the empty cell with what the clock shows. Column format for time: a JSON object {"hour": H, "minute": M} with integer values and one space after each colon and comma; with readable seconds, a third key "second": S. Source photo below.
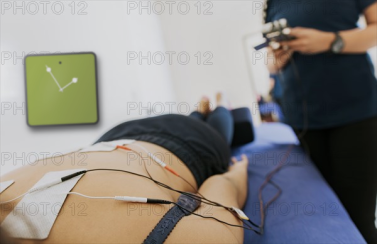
{"hour": 1, "minute": 55}
